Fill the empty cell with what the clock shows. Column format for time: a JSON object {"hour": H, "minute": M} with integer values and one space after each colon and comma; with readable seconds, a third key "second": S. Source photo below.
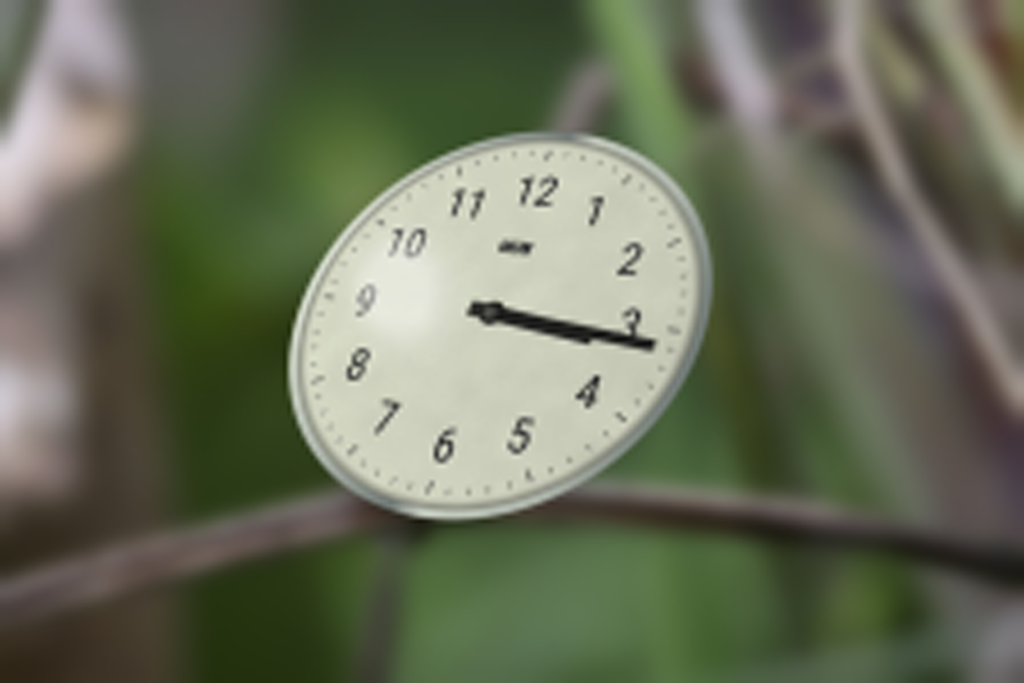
{"hour": 3, "minute": 16}
